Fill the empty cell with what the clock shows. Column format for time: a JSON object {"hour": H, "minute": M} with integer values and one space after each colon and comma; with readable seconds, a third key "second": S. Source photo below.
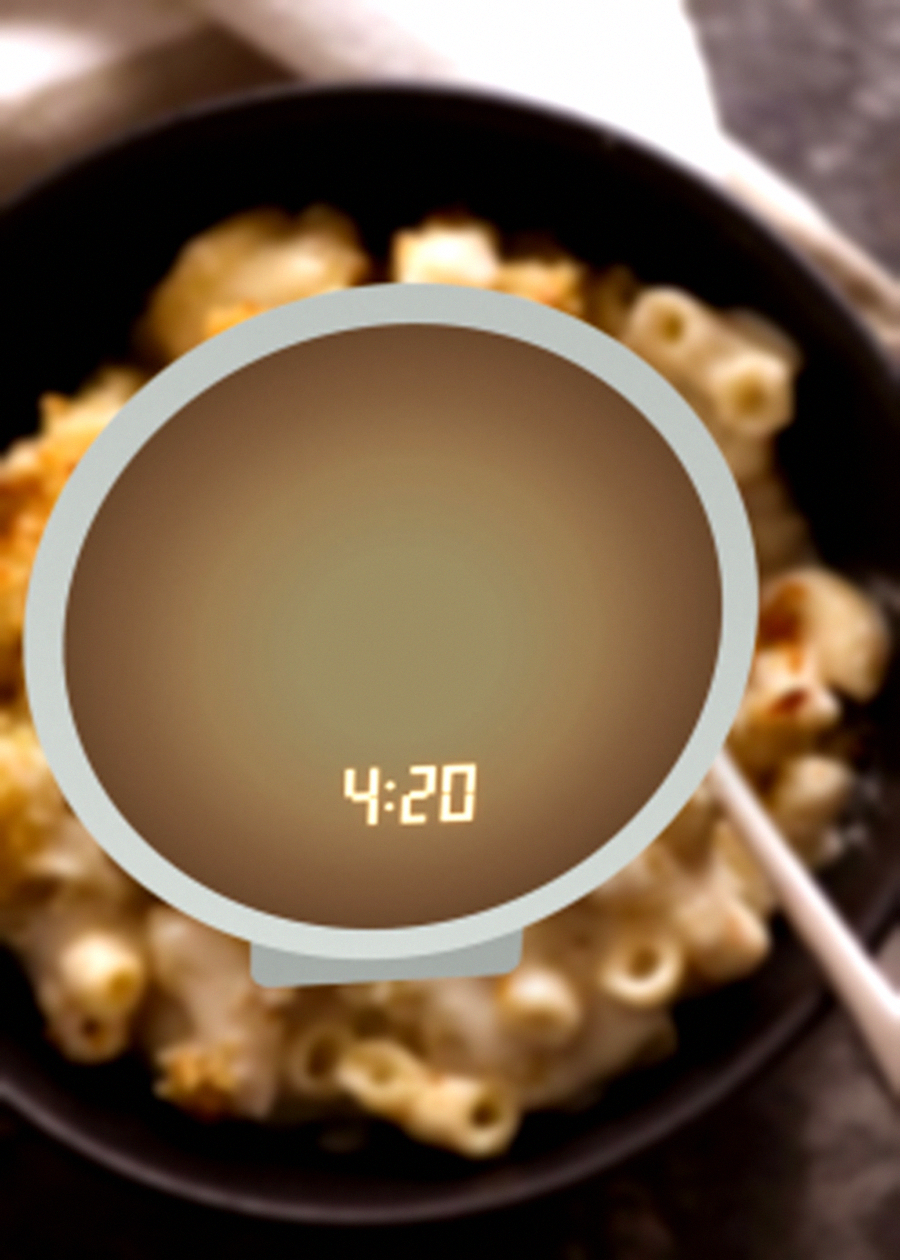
{"hour": 4, "minute": 20}
